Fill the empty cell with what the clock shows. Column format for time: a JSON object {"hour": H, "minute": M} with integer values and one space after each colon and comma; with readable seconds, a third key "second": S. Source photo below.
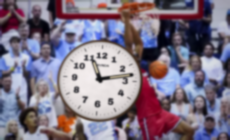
{"hour": 11, "minute": 13}
